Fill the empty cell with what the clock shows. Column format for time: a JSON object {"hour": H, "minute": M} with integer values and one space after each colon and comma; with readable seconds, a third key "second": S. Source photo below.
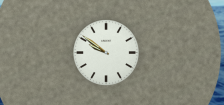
{"hour": 9, "minute": 51}
